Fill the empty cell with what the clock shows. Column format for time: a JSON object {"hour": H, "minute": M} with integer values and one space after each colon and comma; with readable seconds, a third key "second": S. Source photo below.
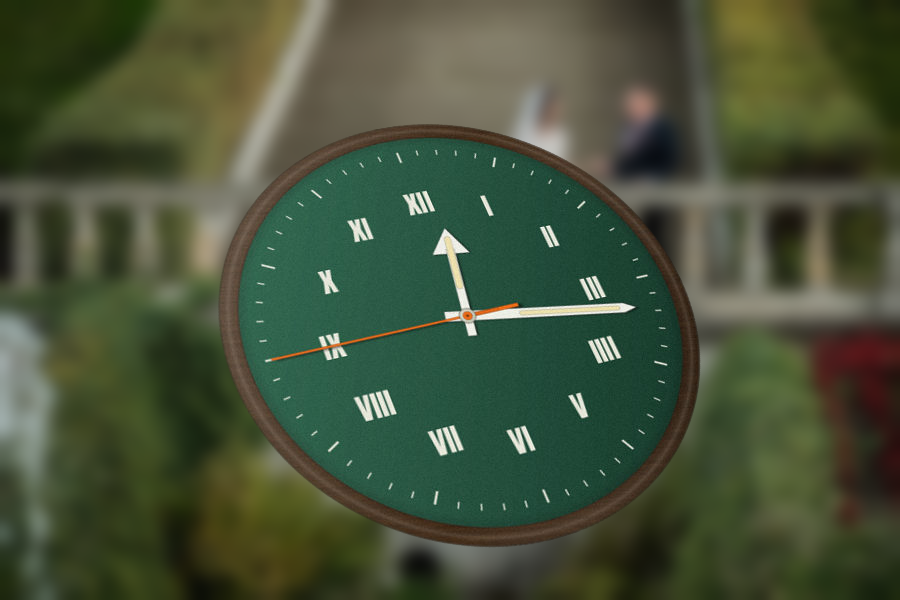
{"hour": 12, "minute": 16, "second": 45}
